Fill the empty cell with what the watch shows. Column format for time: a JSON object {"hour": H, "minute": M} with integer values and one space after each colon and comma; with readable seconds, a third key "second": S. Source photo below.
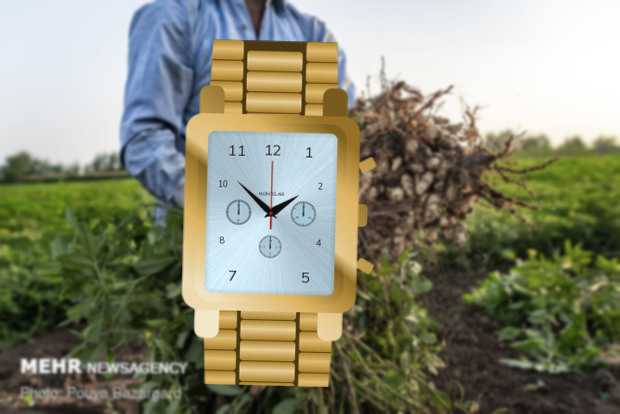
{"hour": 1, "minute": 52}
